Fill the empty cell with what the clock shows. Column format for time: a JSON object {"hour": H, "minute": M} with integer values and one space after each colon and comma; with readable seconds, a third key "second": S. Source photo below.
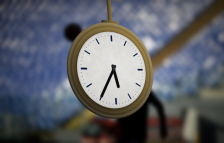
{"hour": 5, "minute": 35}
